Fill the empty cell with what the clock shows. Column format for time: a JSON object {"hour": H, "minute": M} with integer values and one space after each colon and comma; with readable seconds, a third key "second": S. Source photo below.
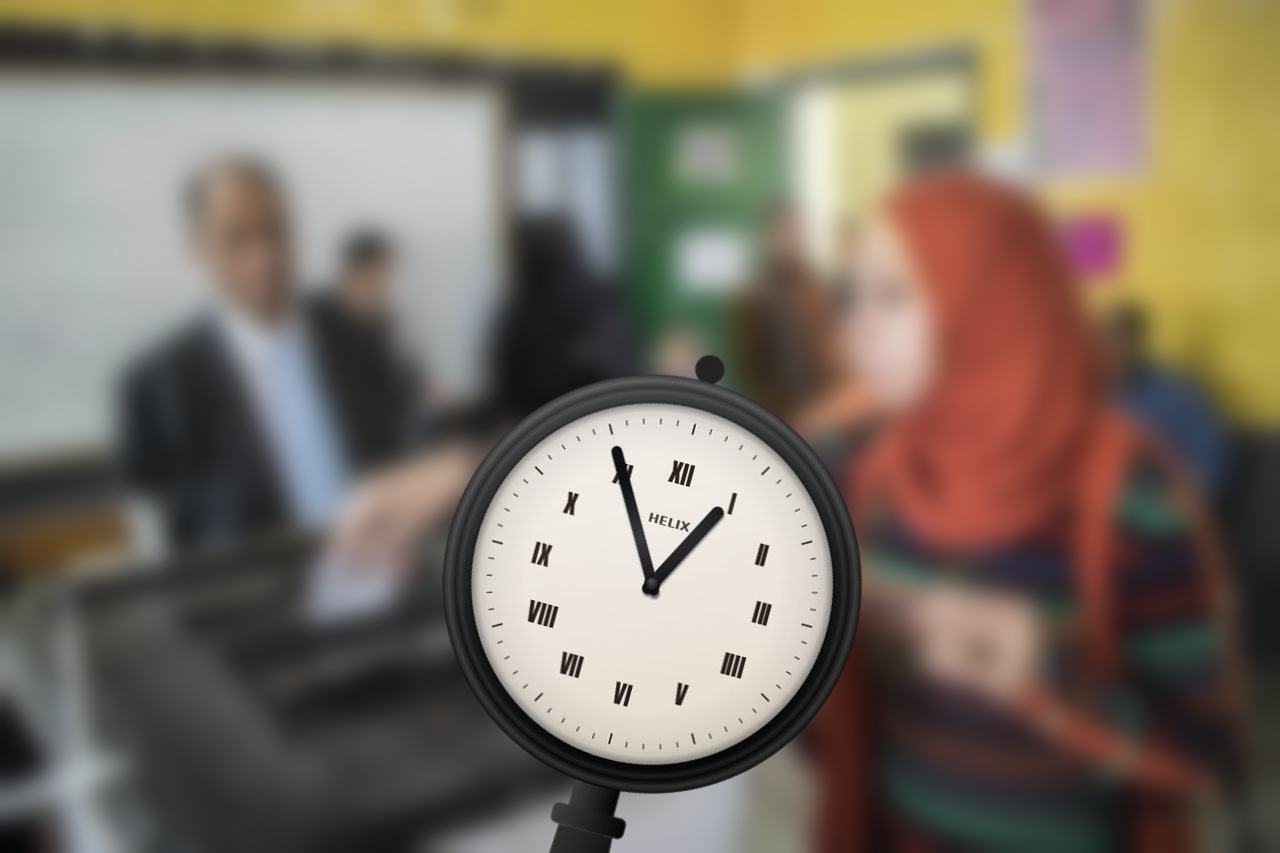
{"hour": 12, "minute": 55}
